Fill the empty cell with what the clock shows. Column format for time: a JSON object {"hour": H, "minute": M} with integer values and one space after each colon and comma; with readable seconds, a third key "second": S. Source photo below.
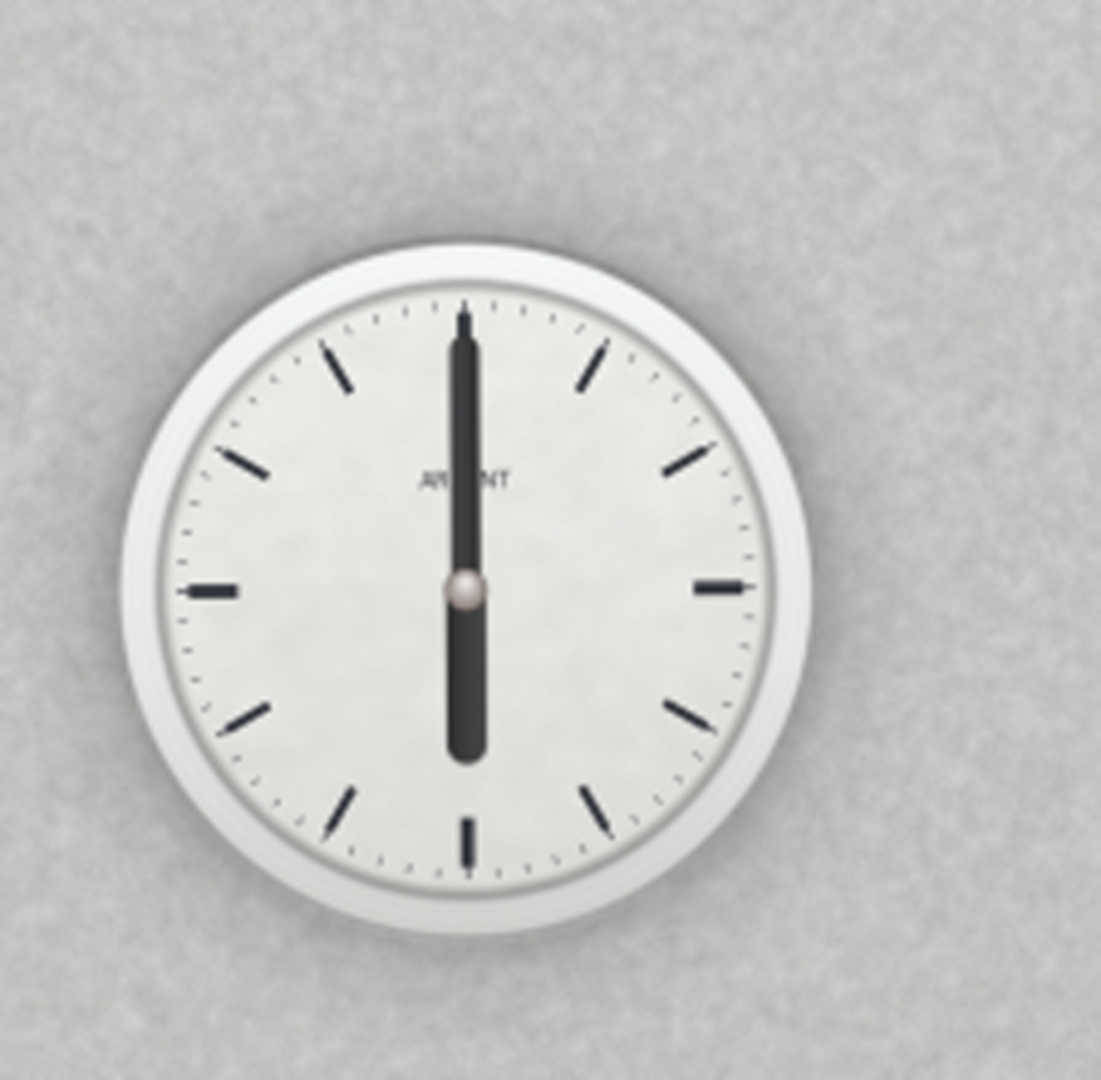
{"hour": 6, "minute": 0}
